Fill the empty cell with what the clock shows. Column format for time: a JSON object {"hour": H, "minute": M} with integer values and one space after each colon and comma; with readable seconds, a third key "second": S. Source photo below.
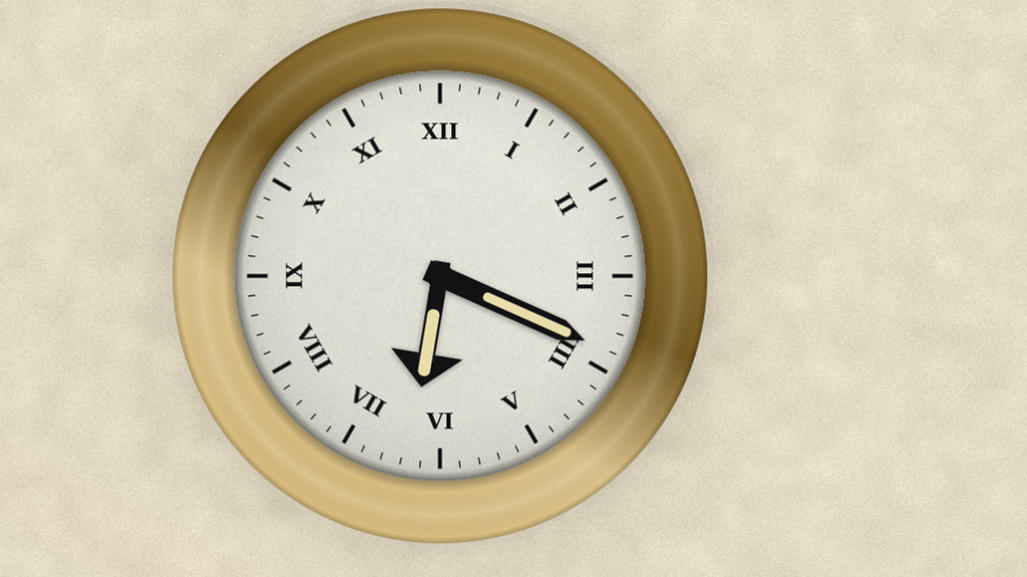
{"hour": 6, "minute": 19}
